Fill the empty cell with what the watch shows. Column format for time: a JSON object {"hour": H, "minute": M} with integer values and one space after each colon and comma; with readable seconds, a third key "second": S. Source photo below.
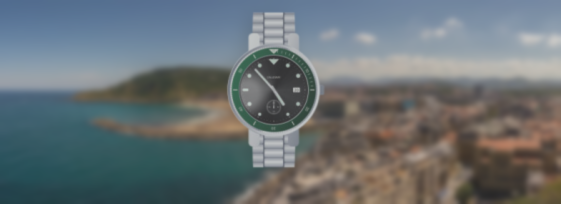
{"hour": 4, "minute": 53}
